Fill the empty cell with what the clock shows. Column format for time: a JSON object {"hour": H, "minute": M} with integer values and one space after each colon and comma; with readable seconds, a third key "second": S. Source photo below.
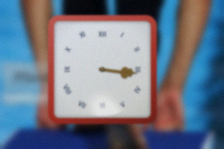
{"hour": 3, "minute": 16}
